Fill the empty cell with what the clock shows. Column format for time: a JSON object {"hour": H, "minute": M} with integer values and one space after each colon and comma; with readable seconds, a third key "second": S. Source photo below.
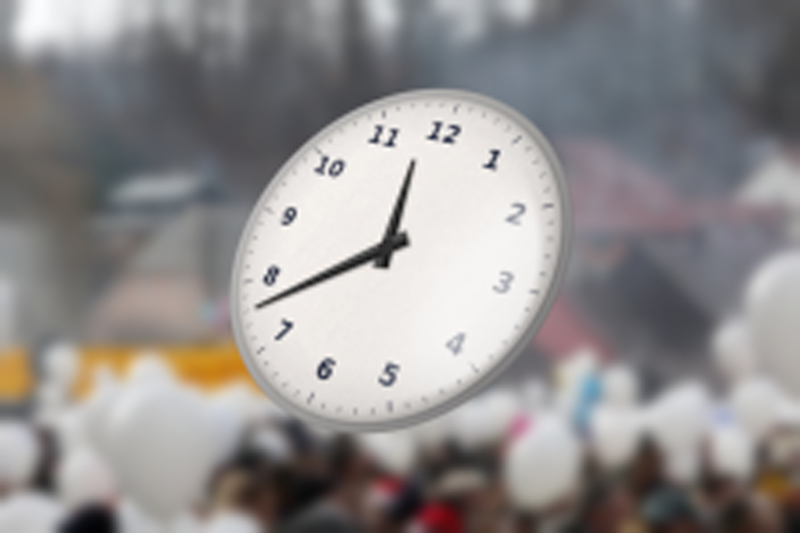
{"hour": 11, "minute": 38}
